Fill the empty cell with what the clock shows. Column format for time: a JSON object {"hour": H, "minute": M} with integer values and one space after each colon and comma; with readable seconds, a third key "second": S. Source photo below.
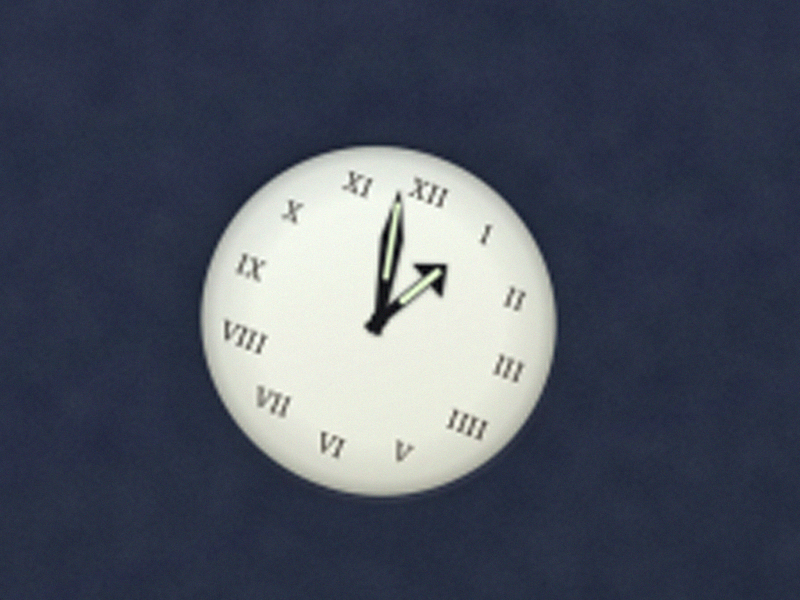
{"hour": 12, "minute": 58}
